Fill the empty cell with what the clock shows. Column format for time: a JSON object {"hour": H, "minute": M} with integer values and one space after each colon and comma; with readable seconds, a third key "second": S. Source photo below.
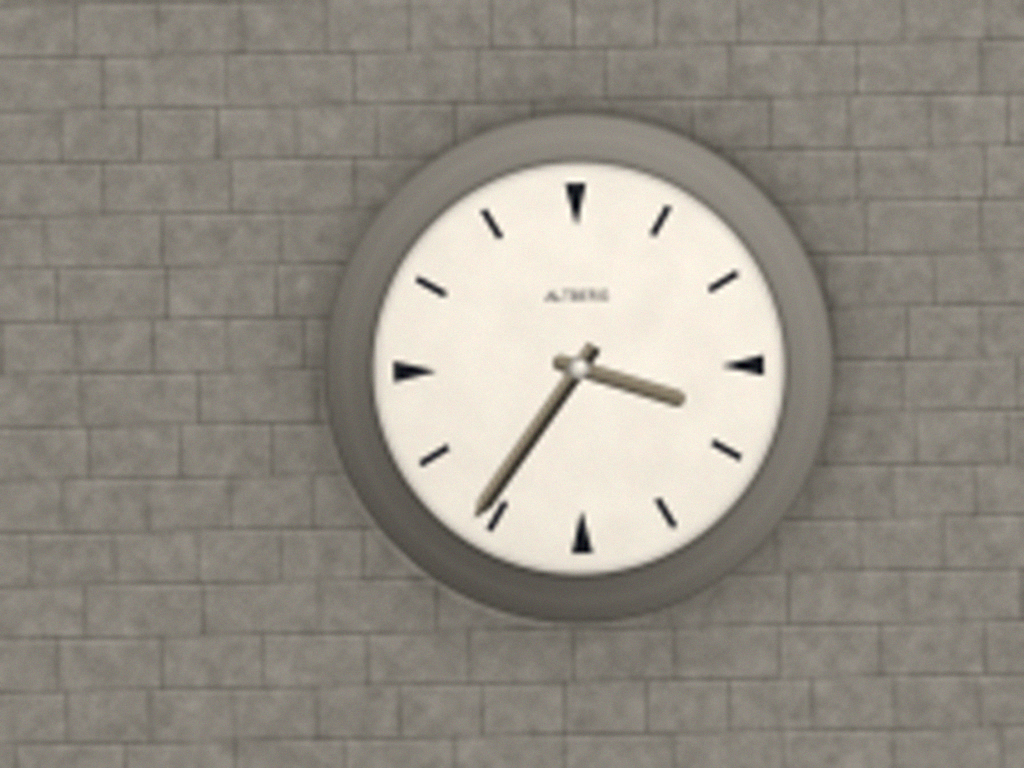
{"hour": 3, "minute": 36}
